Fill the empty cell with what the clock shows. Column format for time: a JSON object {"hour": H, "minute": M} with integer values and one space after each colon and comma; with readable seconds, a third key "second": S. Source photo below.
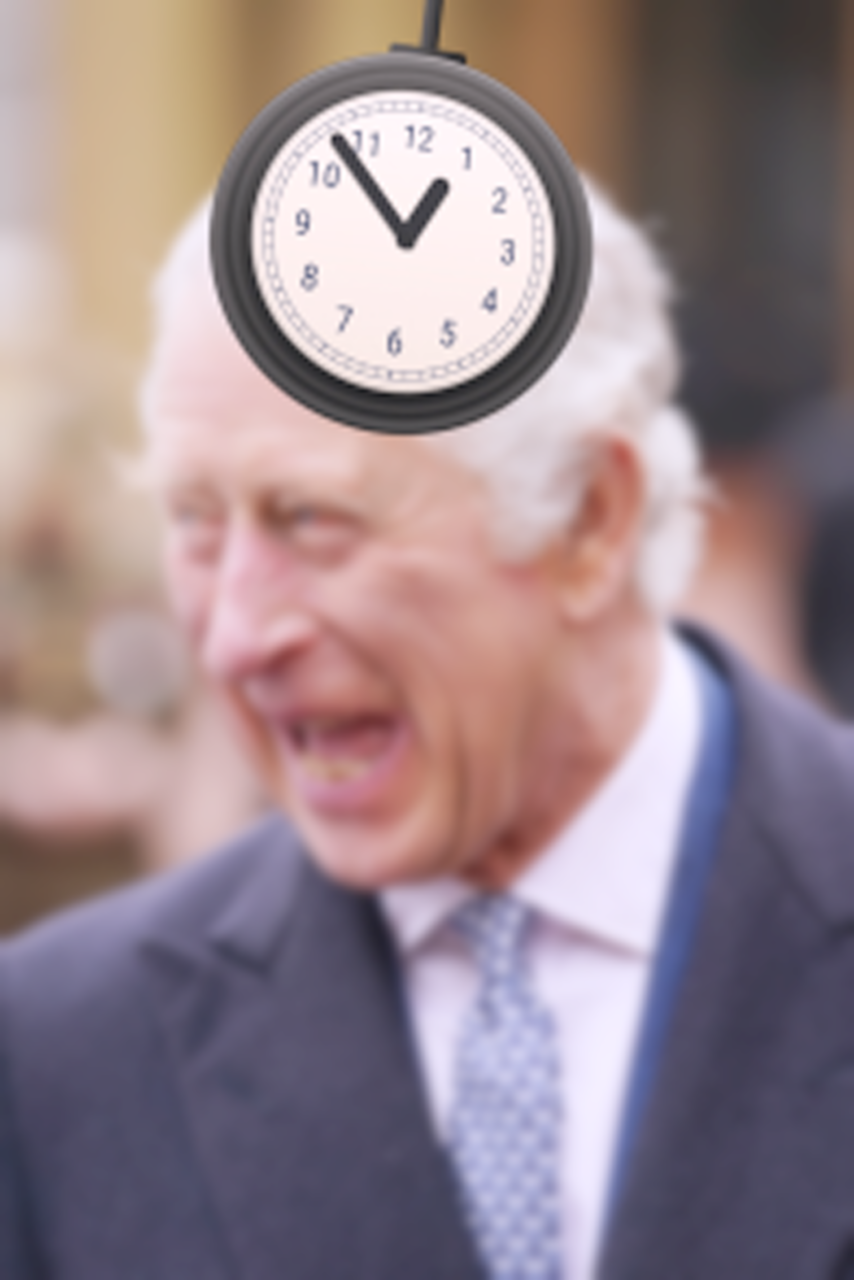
{"hour": 12, "minute": 53}
